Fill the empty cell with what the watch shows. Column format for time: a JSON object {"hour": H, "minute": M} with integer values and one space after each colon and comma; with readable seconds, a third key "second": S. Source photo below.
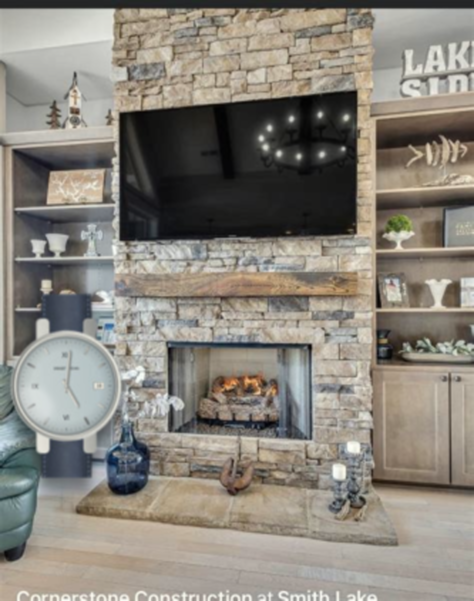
{"hour": 5, "minute": 1}
